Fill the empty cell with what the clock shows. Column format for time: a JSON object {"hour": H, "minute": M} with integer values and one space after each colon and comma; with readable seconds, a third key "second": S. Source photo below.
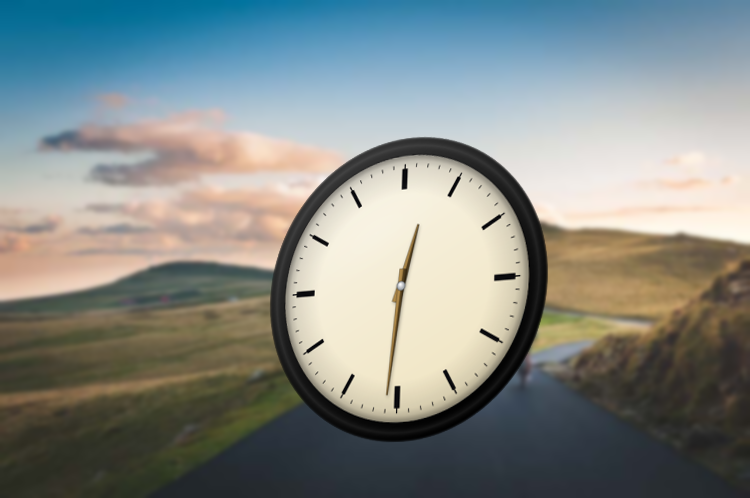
{"hour": 12, "minute": 31}
